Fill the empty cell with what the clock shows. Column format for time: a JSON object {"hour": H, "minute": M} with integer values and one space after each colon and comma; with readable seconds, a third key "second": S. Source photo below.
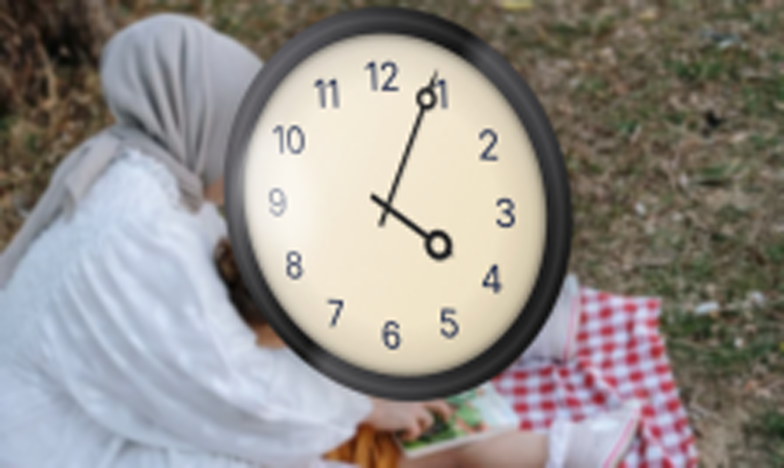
{"hour": 4, "minute": 4}
